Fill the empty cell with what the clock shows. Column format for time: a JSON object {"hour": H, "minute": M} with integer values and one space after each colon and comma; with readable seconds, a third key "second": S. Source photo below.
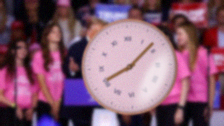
{"hour": 8, "minute": 8}
